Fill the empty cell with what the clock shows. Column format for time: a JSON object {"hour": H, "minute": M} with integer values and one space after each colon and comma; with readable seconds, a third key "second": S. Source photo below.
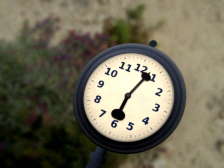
{"hour": 6, "minute": 3}
